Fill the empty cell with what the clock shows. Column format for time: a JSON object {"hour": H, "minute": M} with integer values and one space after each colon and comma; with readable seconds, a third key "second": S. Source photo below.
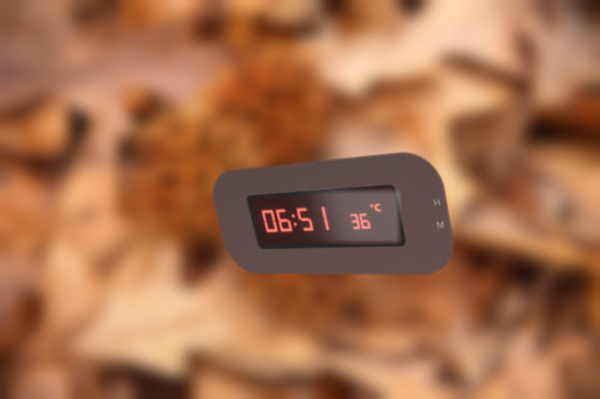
{"hour": 6, "minute": 51}
